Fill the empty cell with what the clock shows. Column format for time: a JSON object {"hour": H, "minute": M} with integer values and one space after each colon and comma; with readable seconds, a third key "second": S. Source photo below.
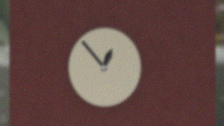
{"hour": 12, "minute": 53}
